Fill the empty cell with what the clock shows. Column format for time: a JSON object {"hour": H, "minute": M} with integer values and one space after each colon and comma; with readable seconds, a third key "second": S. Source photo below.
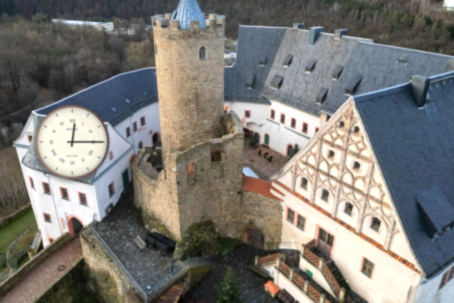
{"hour": 12, "minute": 15}
